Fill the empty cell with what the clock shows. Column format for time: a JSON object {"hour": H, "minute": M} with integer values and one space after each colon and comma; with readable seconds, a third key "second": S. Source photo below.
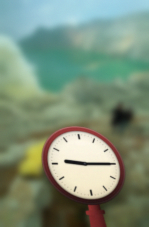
{"hour": 9, "minute": 15}
